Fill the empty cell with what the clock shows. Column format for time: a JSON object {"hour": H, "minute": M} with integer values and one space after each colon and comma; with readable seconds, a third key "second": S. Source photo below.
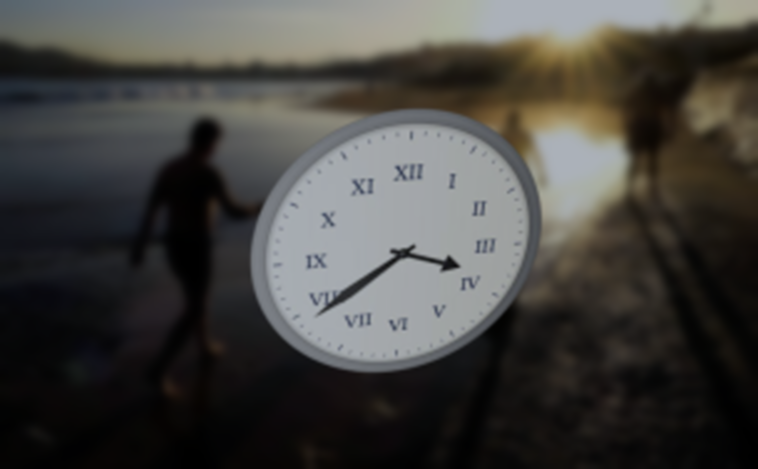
{"hour": 3, "minute": 39}
